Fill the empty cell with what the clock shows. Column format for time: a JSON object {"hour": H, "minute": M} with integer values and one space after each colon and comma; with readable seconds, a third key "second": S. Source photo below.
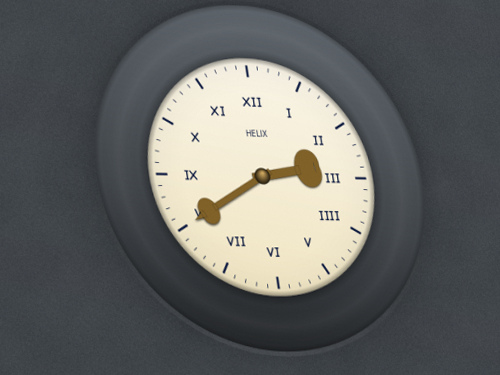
{"hour": 2, "minute": 40}
